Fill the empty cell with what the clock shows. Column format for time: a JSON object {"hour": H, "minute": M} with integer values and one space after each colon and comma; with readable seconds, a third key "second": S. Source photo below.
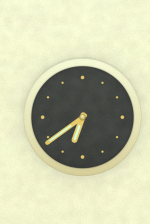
{"hour": 6, "minute": 39}
